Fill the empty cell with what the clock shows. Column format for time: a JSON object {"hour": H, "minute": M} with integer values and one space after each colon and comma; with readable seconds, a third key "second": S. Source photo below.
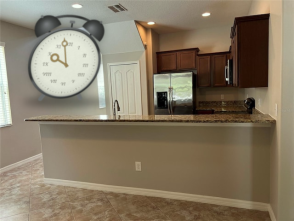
{"hour": 9, "minute": 58}
